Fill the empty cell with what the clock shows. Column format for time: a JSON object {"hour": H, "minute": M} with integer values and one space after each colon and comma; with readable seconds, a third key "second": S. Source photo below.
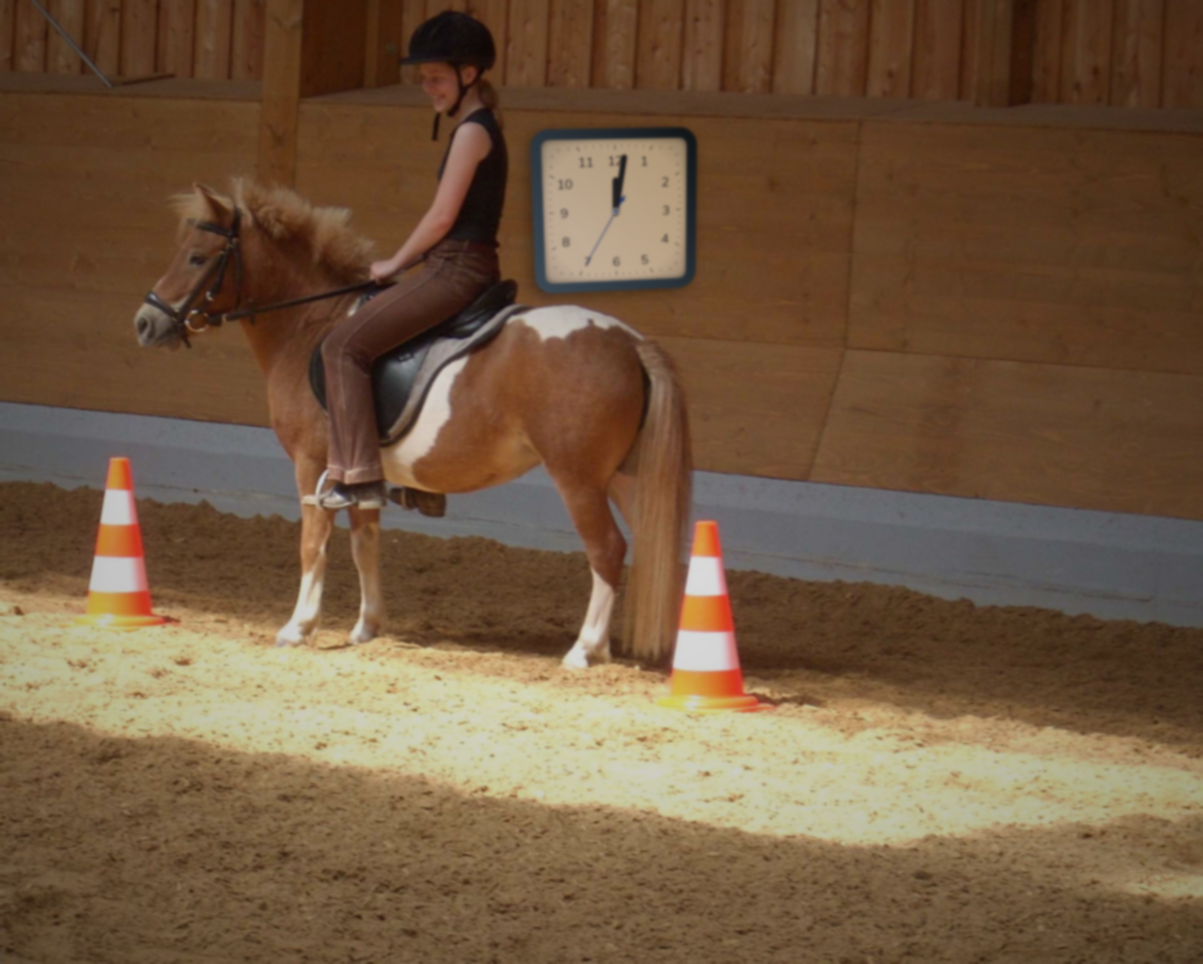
{"hour": 12, "minute": 1, "second": 35}
